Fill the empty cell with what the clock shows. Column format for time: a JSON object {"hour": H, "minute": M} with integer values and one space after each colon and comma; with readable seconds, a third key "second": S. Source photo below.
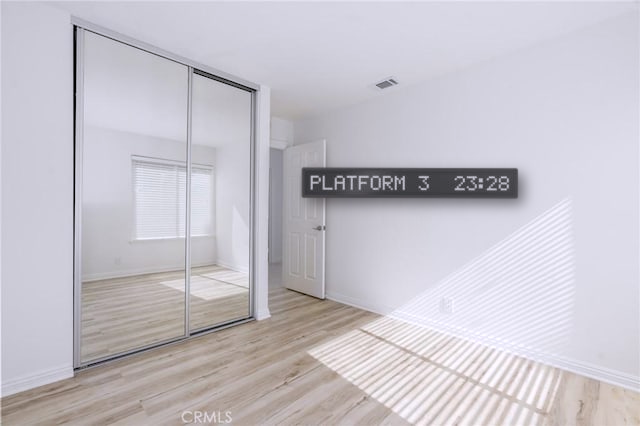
{"hour": 23, "minute": 28}
